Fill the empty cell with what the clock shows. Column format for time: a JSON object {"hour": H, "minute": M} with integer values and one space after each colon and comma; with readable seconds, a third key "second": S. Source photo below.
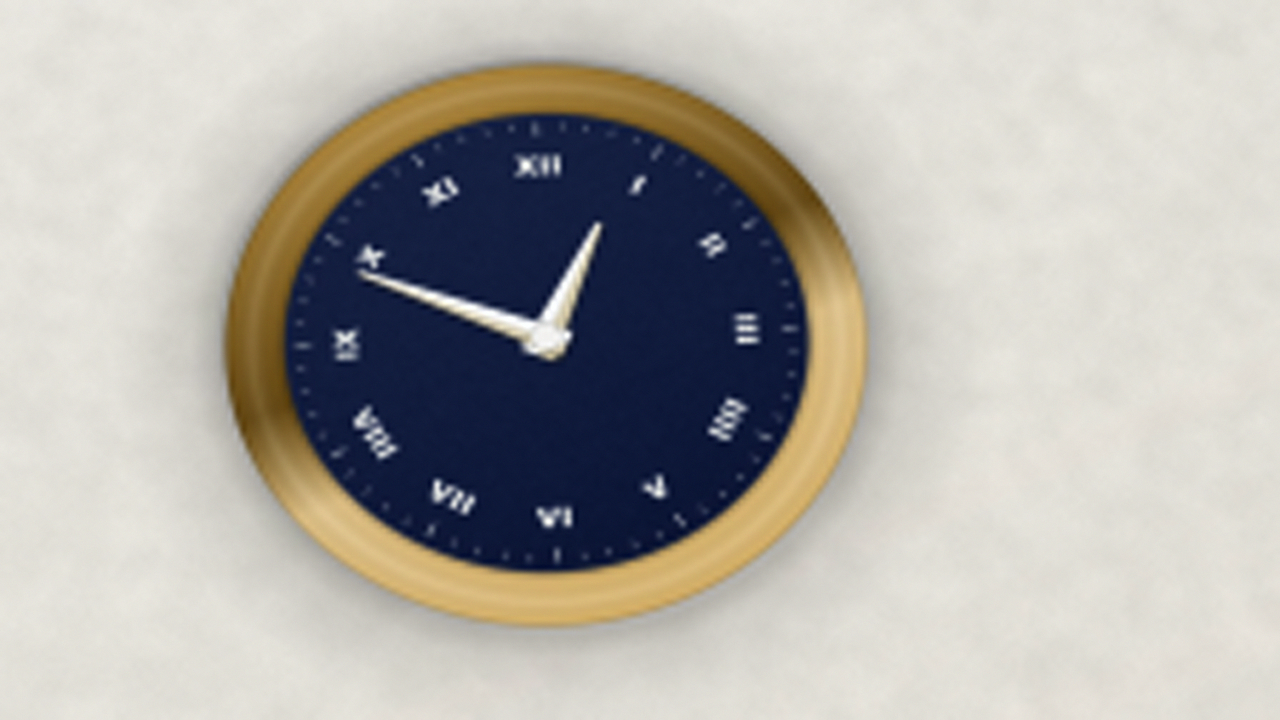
{"hour": 12, "minute": 49}
